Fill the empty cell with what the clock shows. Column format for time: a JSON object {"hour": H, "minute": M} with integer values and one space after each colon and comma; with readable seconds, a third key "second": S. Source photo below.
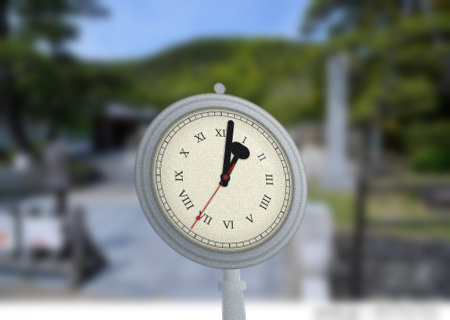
{"hour": 1, "minute": 1, "second": 36}
